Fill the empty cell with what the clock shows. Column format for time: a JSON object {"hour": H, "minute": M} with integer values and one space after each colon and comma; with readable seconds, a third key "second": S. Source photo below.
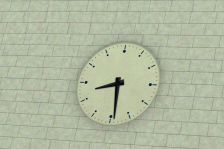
{"hour": 8, "minute": 29}
